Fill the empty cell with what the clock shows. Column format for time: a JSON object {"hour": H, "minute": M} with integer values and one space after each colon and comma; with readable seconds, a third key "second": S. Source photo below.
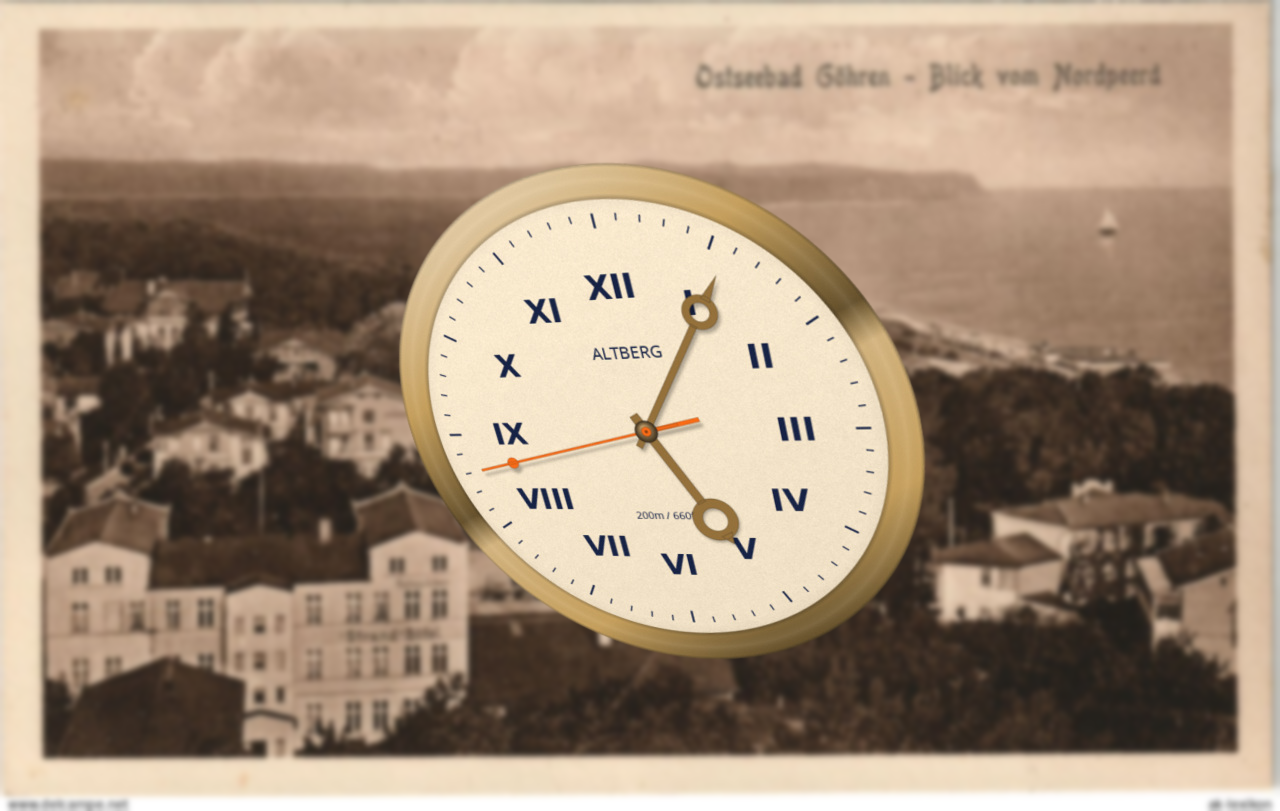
{"hour": 5, "minute": 5, "second": 43}
